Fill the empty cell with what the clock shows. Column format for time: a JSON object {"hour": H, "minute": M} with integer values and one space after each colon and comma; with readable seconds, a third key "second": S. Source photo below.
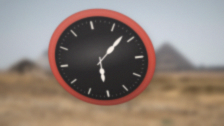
{"hour": 6, "minute": 8}
